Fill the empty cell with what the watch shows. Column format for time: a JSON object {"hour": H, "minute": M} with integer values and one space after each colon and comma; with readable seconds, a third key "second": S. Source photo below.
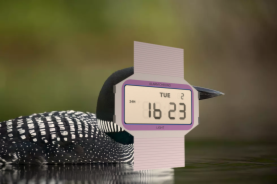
{"hour": 16, "minute": 23}
